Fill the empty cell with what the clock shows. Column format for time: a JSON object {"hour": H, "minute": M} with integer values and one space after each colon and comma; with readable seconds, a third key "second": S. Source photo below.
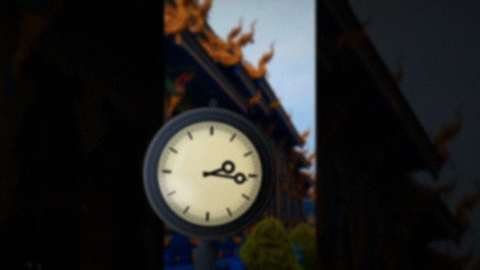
{"hour": 2, "minute": 16}
